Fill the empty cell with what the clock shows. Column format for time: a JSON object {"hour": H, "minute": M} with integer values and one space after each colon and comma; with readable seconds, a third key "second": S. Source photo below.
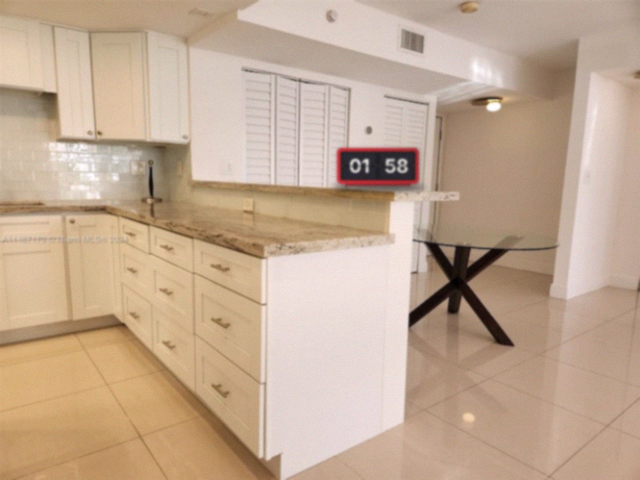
{"hour": 1, "minute": 58}
